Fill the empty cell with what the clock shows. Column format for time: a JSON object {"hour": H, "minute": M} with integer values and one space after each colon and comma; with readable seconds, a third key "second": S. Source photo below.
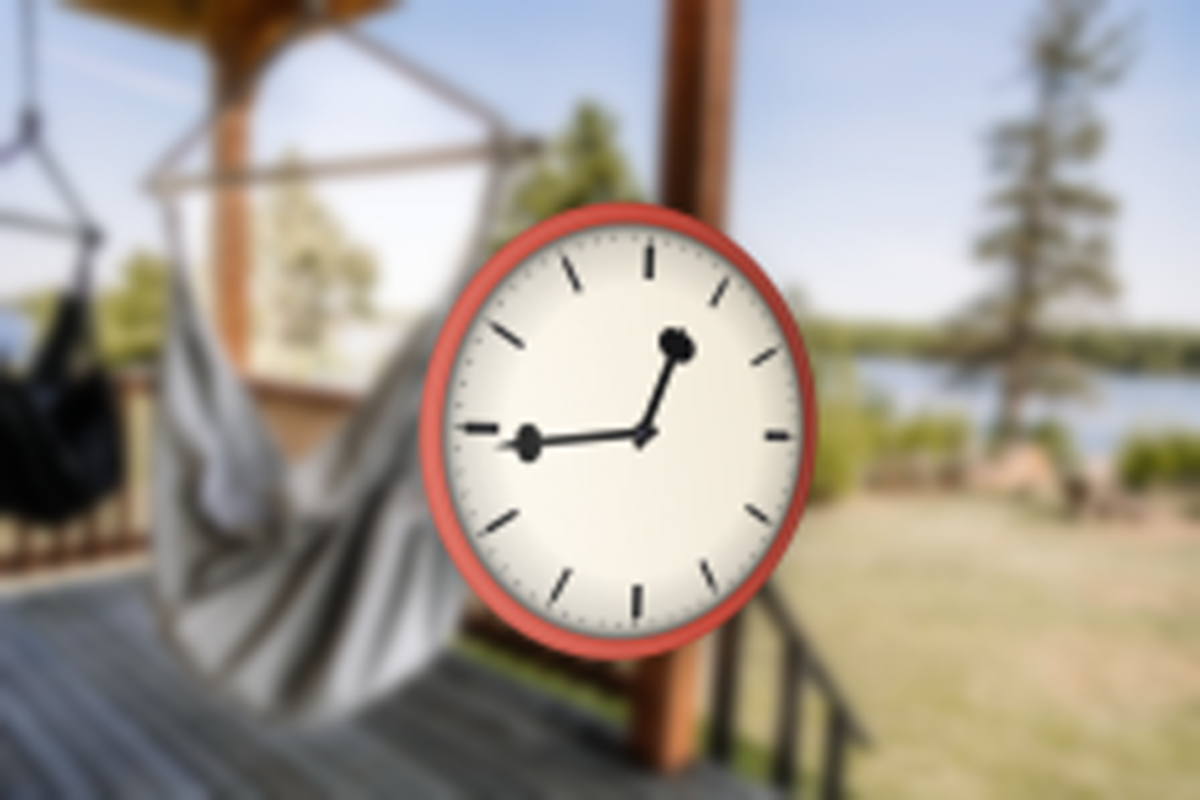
{"hour": 12, "minute": 44}
